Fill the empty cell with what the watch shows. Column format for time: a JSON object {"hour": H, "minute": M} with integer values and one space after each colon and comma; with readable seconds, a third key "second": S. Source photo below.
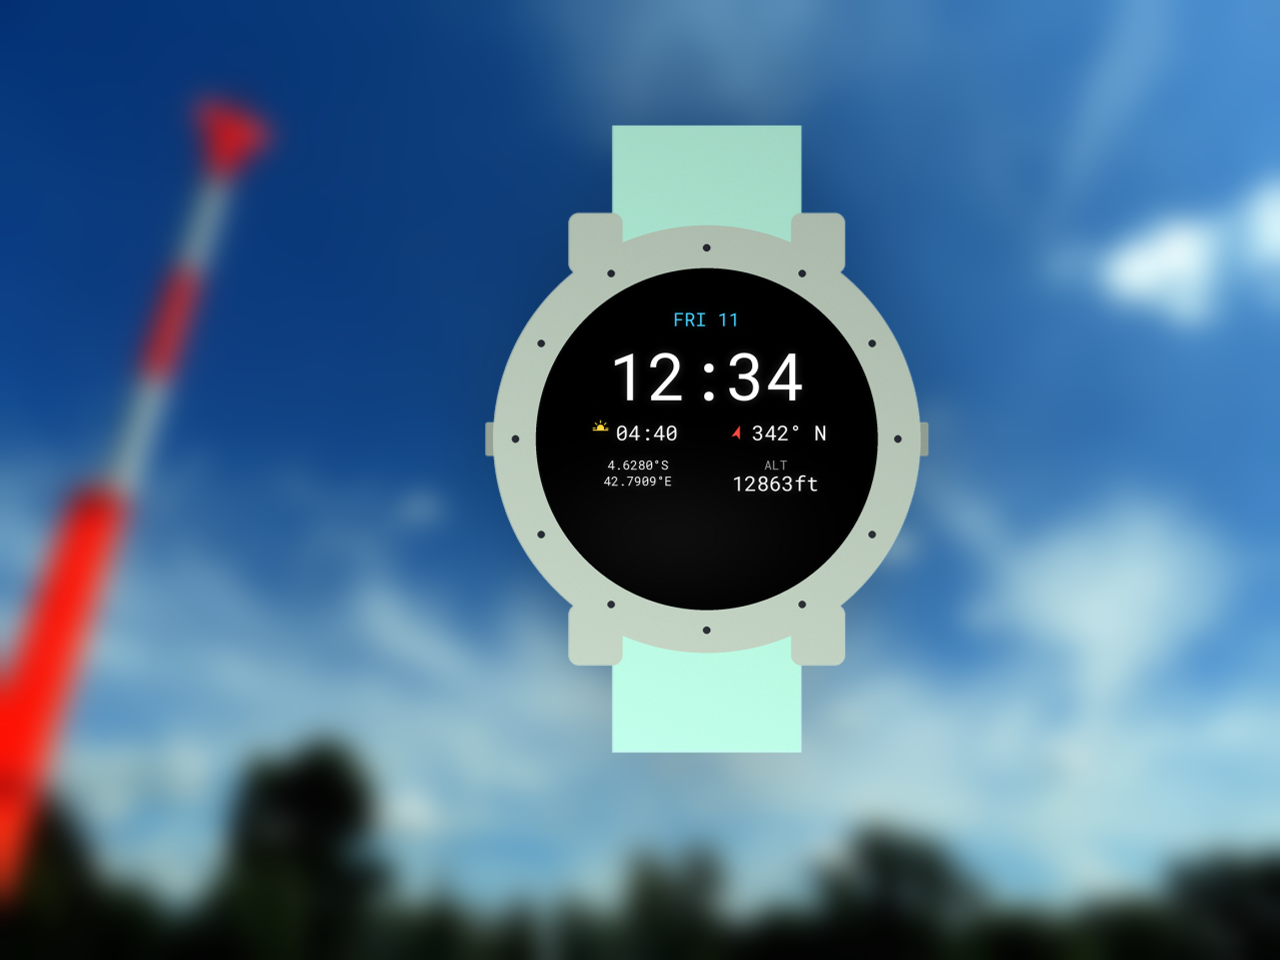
{"hour": 12, "minute": 34}
